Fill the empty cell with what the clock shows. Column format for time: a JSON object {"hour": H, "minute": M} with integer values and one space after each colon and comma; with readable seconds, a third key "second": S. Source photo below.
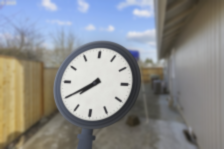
{"hour": 7, "minute": 40}
